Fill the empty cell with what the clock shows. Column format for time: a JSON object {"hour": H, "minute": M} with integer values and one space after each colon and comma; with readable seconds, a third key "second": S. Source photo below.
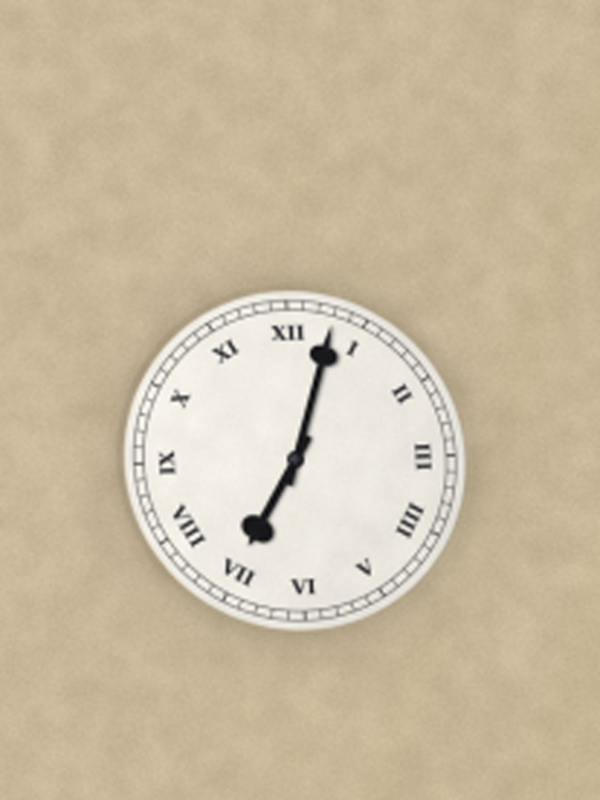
{"hour": 7, "minute": 3}
